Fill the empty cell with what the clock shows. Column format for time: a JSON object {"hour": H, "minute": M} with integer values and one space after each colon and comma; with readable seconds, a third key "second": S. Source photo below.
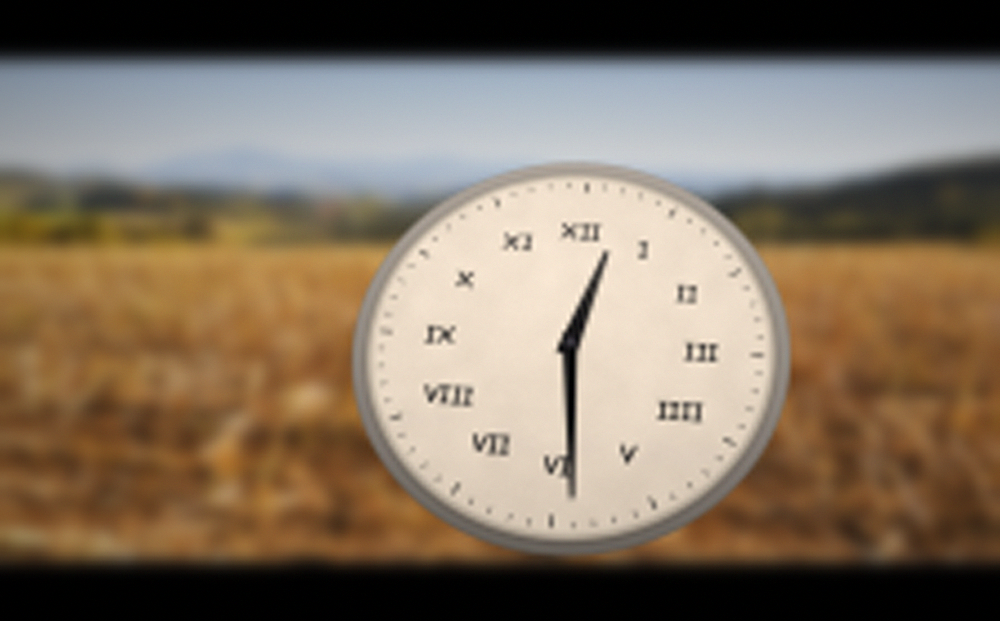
{"hour": 12, "minute": 29}
